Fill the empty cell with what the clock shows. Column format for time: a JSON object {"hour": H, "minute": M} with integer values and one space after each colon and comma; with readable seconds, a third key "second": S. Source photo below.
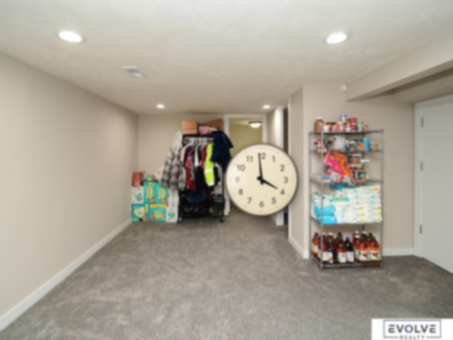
{"hour": 3, "minute": 59}
